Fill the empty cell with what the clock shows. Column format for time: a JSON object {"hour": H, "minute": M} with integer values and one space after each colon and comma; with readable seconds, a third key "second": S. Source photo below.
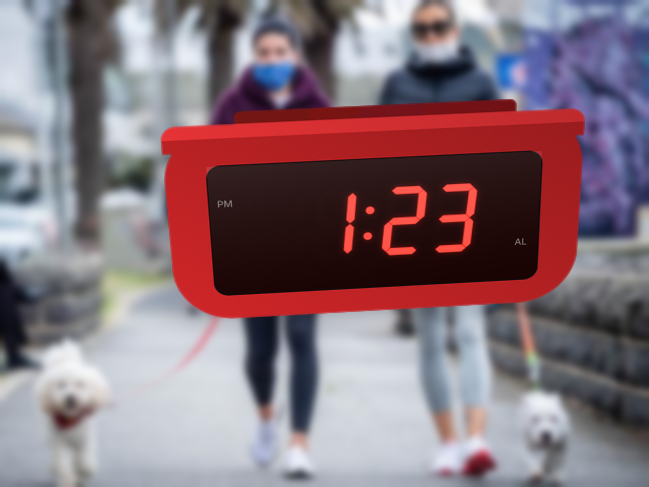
{"hour": 1, "minute": 23}
